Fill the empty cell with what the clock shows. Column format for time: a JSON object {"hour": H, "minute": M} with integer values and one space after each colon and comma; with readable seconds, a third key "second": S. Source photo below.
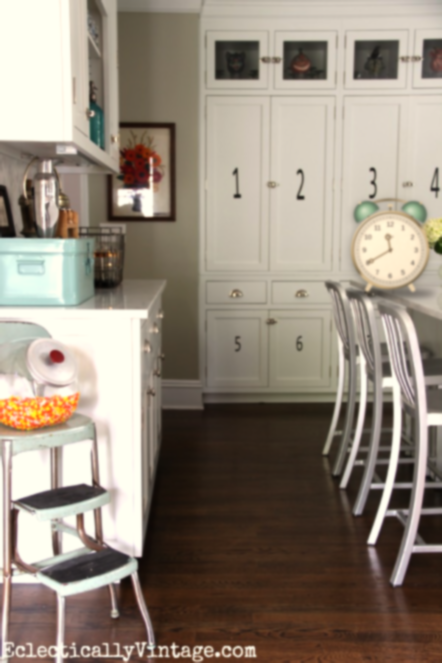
{"hour": 11, "minute": 40}
